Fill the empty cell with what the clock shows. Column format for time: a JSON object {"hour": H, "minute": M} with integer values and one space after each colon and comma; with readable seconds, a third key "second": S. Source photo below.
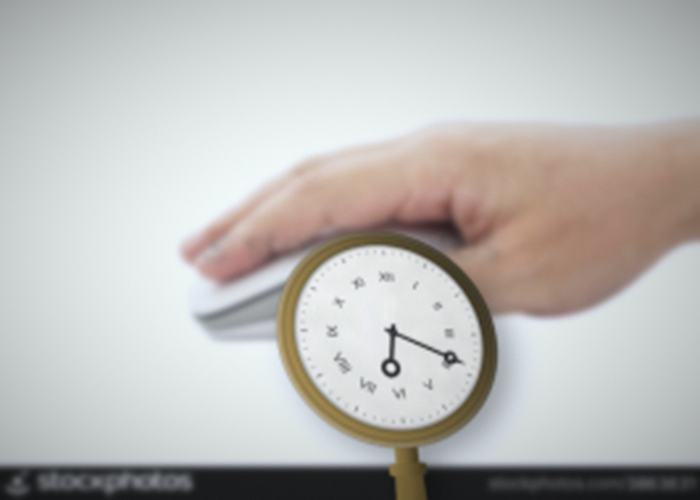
{"hour": 6, "minute": 19}
